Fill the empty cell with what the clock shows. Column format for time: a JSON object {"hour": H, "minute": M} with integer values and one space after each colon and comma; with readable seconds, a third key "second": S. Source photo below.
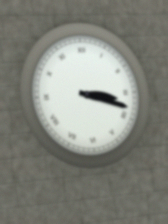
{"hour": 3, "minute": 18}
